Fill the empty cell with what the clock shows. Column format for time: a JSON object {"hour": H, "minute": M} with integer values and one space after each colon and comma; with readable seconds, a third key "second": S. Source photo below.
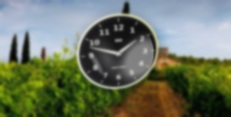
{"hour": 1, "minute": 48}
